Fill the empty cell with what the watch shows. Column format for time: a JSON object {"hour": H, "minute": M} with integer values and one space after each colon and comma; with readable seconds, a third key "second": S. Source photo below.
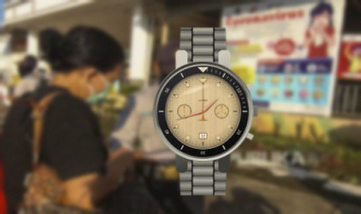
{"hour": 1, "minute": 42}
